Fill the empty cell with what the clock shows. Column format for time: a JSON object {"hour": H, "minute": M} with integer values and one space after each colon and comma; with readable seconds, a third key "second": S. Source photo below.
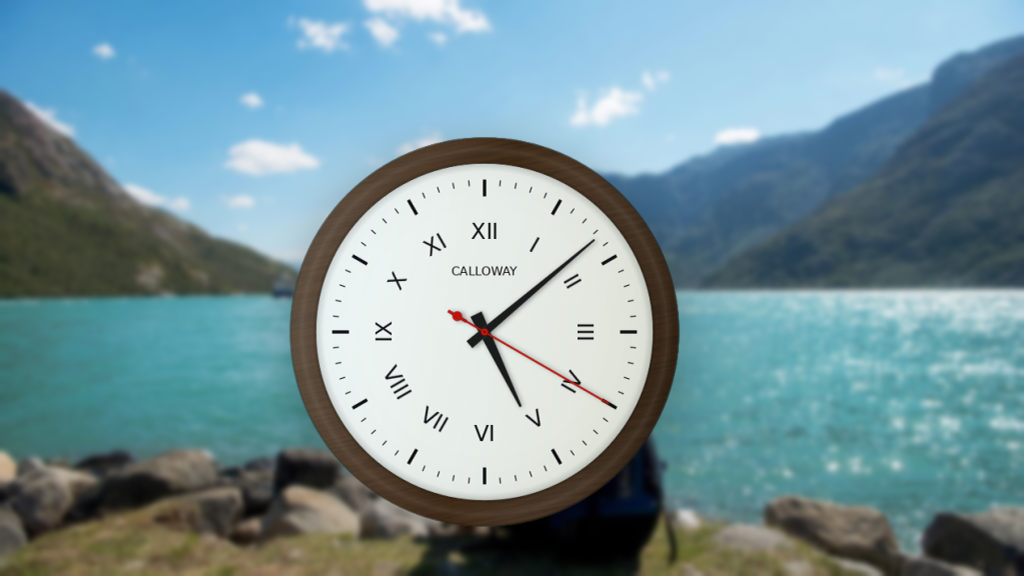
{"hour": 5, "minute": 8, "second": 20}
